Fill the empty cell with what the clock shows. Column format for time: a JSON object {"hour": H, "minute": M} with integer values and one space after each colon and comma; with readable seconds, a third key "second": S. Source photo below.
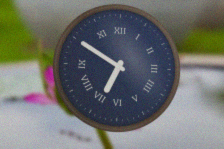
{"hour": 6, "minute": 50}
